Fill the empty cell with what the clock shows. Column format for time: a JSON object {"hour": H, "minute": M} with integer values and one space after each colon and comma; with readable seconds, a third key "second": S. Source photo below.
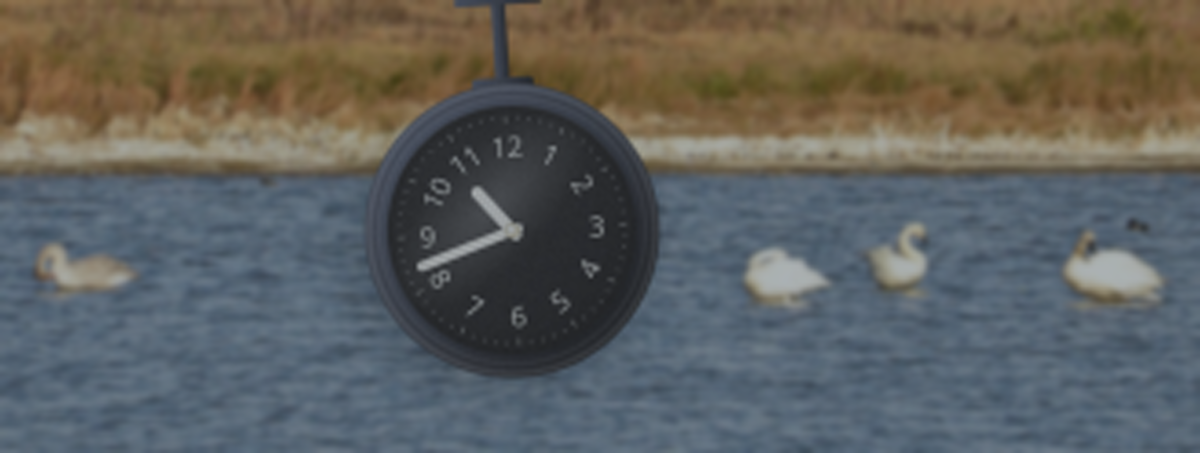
{"hour": 10, "minute": 42}
